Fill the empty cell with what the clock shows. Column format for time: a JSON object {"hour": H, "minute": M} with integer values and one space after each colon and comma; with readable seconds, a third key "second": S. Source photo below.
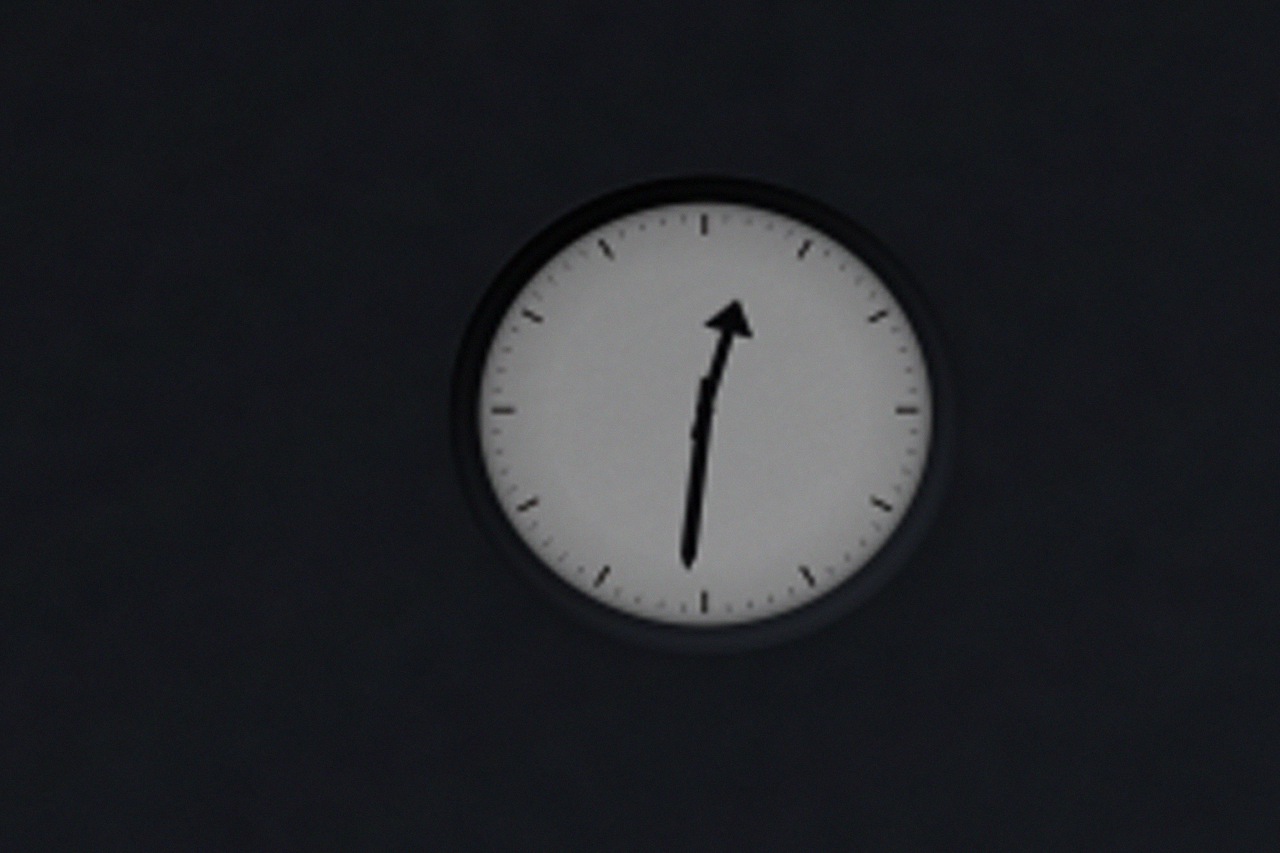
{"hour": 12, "minute": 31}
